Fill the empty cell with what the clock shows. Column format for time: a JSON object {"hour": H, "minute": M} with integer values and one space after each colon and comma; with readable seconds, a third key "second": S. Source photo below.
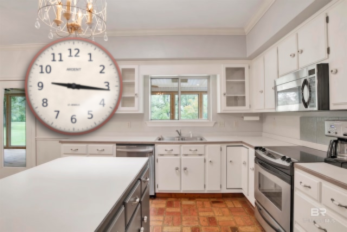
{"hour": 9, "minute": 16}
